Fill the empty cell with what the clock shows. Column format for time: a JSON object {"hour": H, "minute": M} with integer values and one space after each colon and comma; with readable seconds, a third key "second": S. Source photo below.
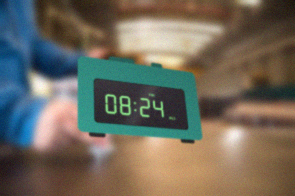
{"hour": 8, "minute": 24}
